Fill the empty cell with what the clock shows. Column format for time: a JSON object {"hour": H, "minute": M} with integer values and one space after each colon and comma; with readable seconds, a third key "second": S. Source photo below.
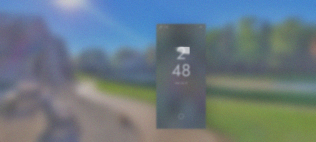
{"hour": 2, "minute": 48}
